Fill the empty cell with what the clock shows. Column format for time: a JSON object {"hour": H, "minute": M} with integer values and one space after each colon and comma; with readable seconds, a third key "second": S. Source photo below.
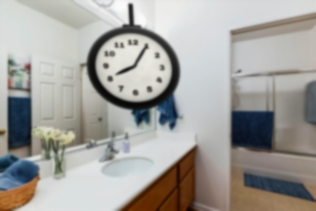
{"hour": 8, "minute": 5}
